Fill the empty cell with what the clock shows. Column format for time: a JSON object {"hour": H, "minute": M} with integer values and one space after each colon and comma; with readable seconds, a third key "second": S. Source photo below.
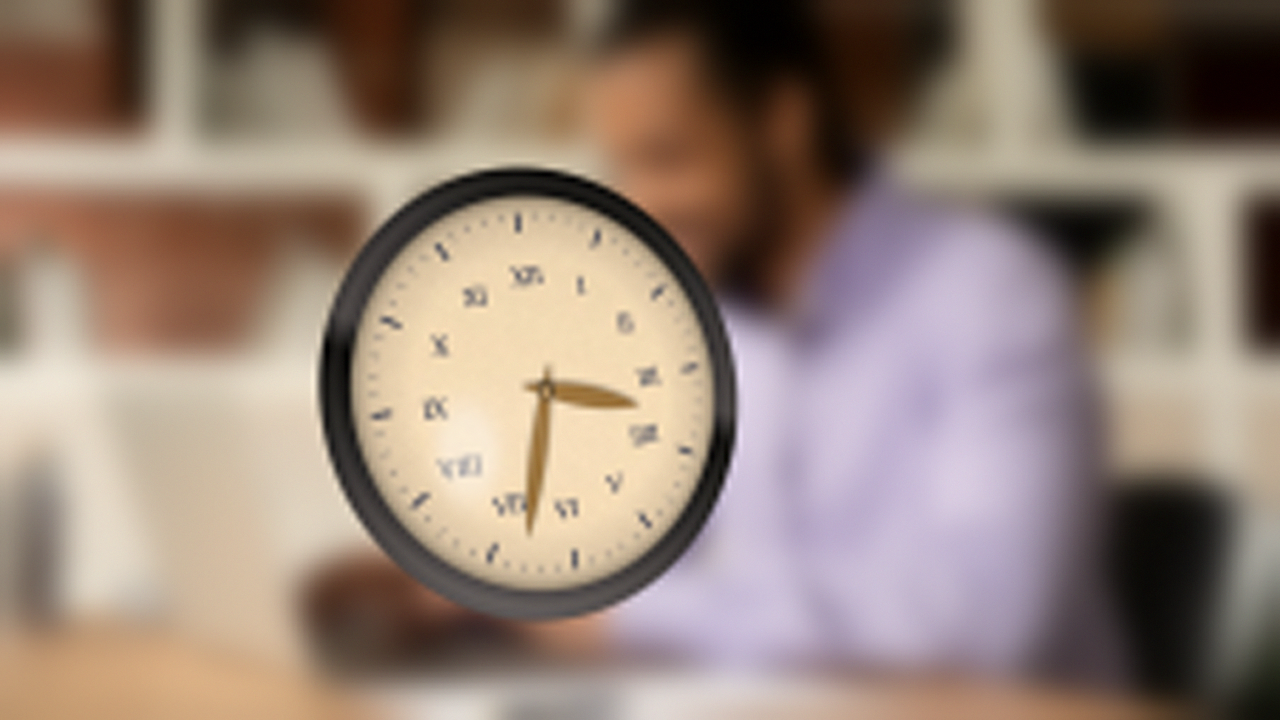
{"hour": 3, "minute": 33}
